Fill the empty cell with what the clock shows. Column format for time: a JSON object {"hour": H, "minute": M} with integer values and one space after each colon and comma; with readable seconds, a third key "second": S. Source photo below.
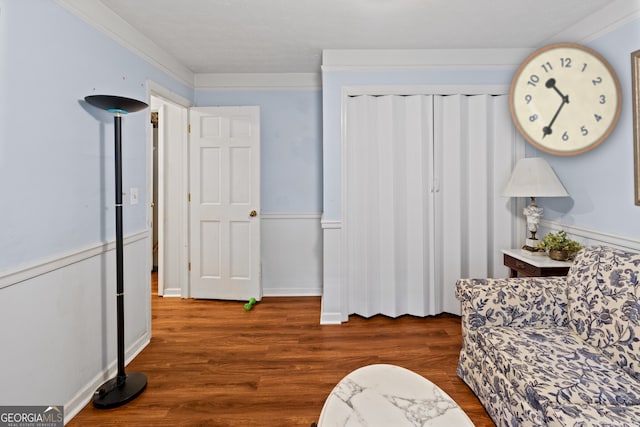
{"hour": 10, "minute": 35}
